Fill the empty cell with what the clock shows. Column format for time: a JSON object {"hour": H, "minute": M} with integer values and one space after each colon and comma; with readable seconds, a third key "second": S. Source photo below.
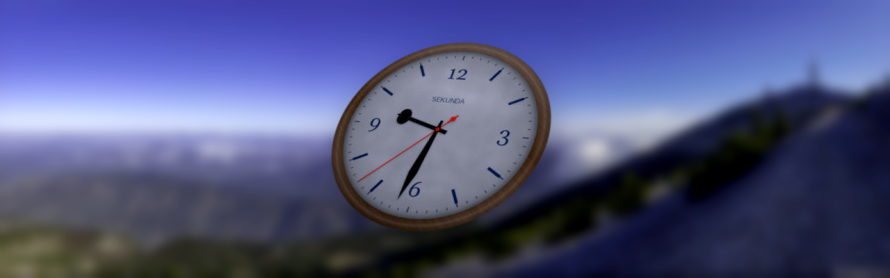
{"hour": 9, "minute": 31, "second": 37}
